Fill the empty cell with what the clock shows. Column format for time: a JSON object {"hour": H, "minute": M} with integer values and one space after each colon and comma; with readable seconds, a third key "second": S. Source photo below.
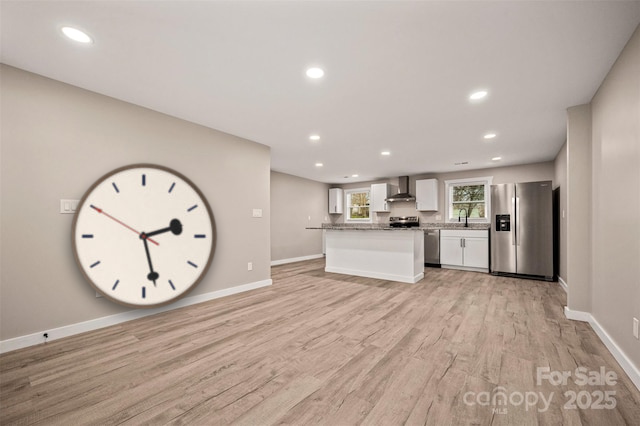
{"hour": 2, "minute": 27, "second": 50}
